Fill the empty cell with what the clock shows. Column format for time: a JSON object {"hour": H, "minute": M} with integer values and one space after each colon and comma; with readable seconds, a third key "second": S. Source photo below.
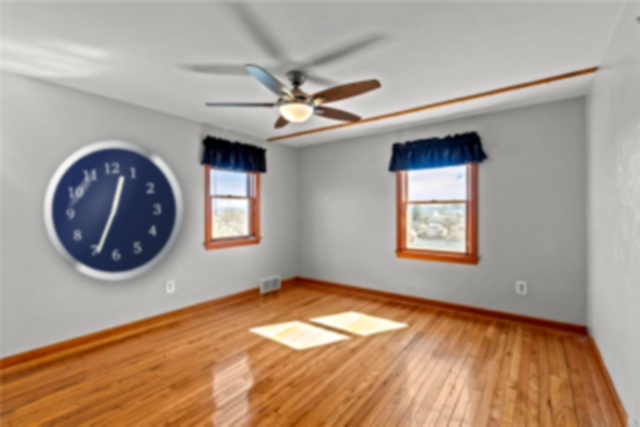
{"hour": 12, "minute": 34}
